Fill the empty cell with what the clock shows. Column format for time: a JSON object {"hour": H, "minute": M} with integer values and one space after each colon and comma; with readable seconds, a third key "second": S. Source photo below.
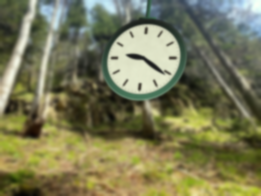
{"hour": 9, "minute": 21}
